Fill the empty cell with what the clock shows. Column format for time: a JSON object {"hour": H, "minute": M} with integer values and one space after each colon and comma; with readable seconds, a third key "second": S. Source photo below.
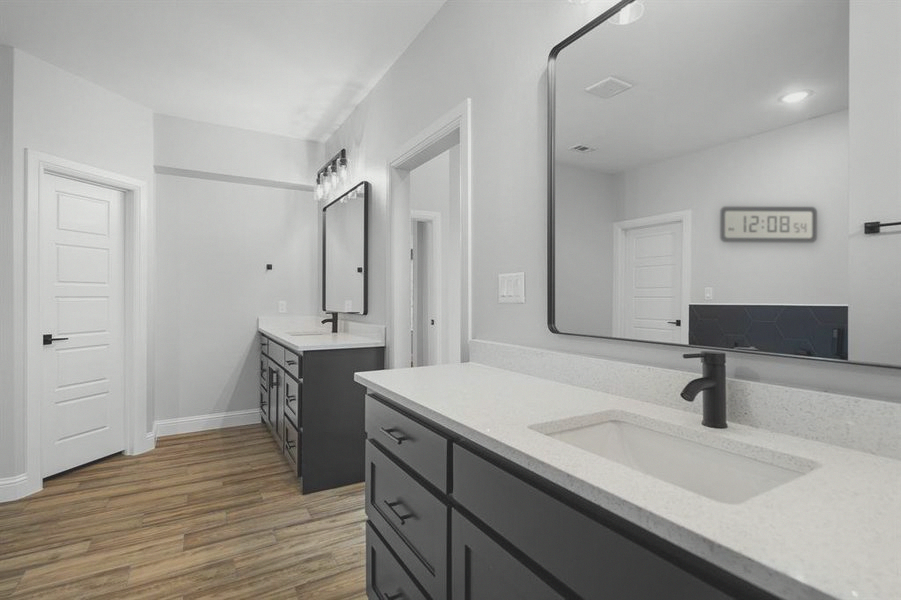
{"hour": 12, "minute": 8}
